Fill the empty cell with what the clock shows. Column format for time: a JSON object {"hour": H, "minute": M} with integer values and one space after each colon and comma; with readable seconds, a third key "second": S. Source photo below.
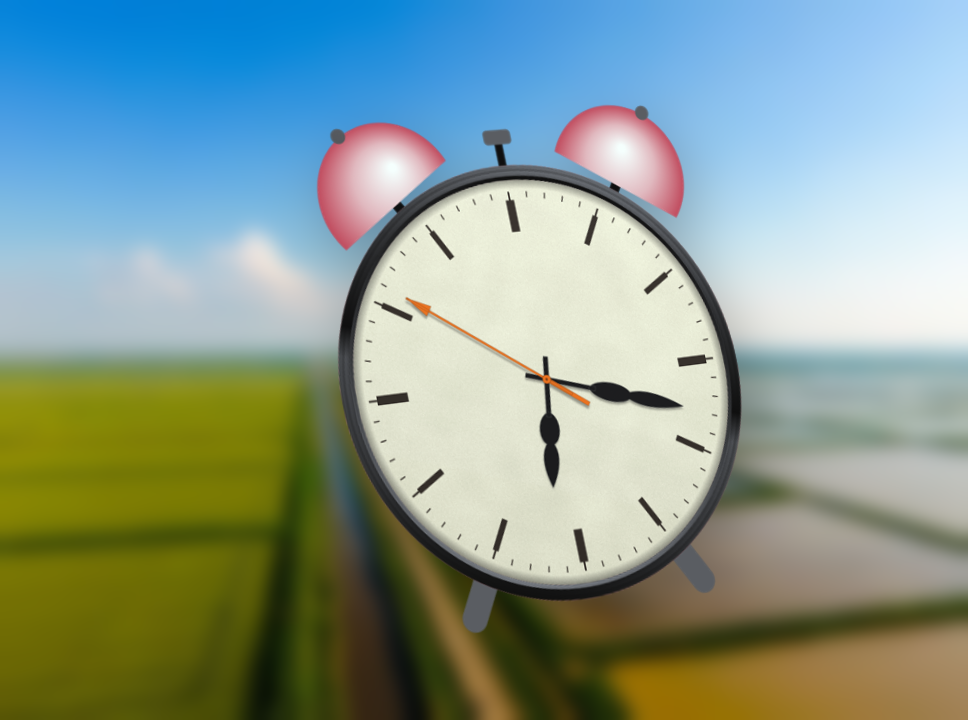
{"hour": 6, "minute": 17, "second": 51}
